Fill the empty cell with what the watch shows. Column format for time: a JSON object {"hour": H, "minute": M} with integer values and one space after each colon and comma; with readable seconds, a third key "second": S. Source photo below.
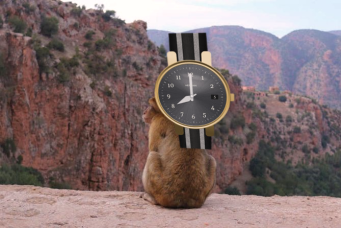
{"hour": 8, "minute": 0}
